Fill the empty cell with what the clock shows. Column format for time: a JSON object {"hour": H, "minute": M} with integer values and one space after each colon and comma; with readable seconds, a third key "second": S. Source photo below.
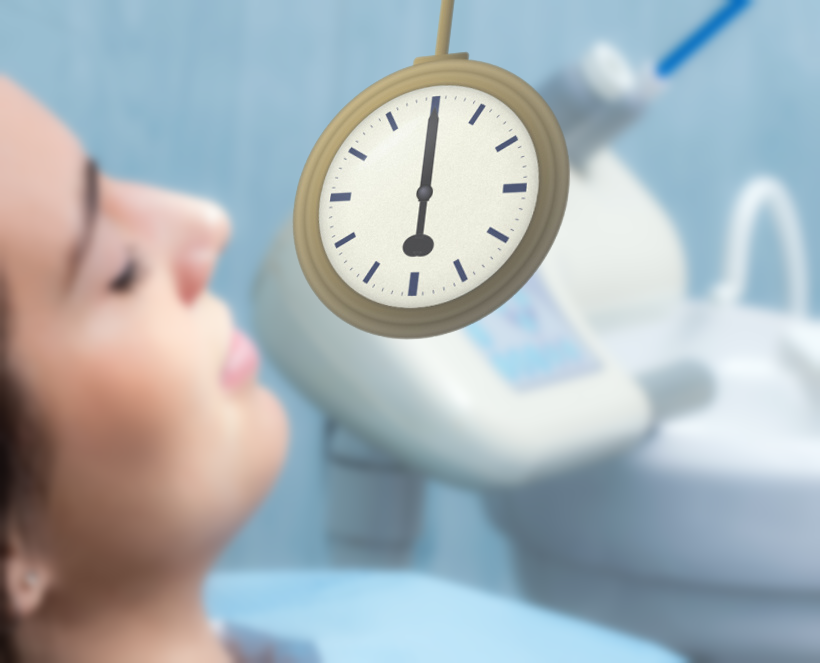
{"hour": 6, "minute": 0}
